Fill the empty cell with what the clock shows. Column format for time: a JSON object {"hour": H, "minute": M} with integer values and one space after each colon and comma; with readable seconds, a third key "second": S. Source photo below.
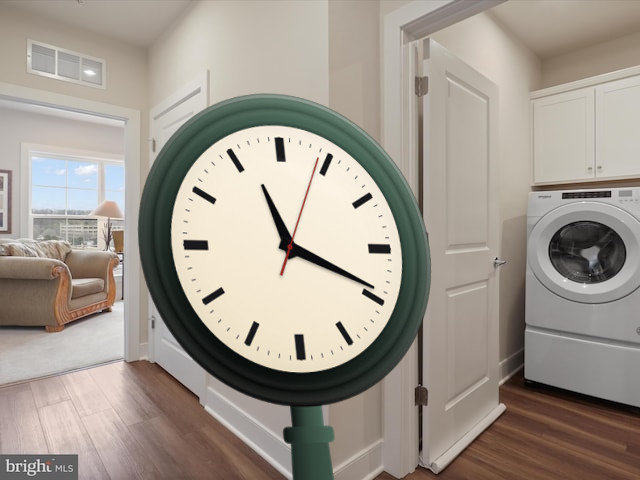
{"hour": 11, "minute": 19, "second": 4}
